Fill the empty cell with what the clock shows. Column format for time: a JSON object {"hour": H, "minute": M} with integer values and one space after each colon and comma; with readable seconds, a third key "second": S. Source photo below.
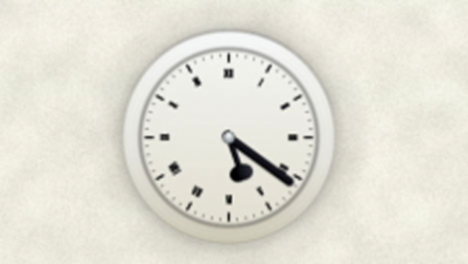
{"hour": 5, "minute": 21}
